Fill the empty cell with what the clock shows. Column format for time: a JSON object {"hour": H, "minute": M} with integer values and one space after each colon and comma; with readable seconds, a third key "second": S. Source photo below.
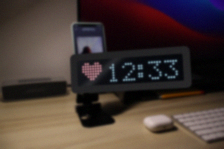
{"hour": 12, "minute": 33}
